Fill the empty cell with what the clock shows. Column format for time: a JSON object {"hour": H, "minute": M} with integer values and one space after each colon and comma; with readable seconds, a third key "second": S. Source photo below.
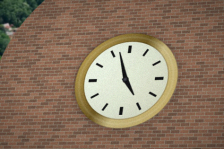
{"hour": 4, "minute": 57}
